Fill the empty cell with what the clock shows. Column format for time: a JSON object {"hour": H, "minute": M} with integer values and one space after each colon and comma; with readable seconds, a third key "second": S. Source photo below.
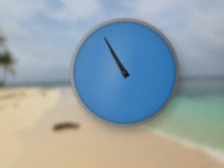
{"hour": 10, "minute": 55}
